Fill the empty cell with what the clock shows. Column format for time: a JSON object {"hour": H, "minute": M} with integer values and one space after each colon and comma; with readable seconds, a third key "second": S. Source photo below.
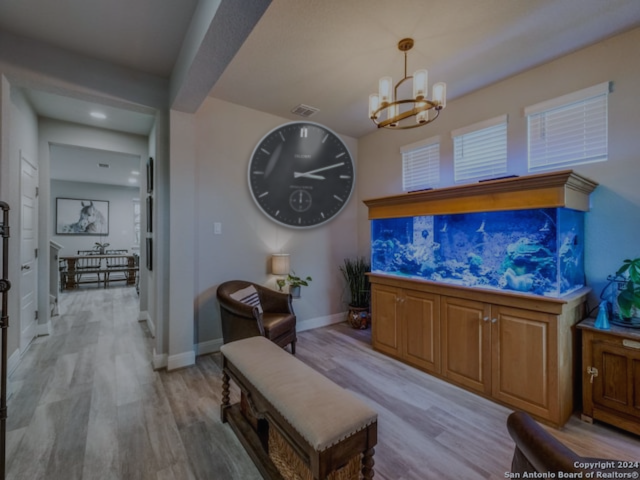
{"hour": 3, "minute": 12}
